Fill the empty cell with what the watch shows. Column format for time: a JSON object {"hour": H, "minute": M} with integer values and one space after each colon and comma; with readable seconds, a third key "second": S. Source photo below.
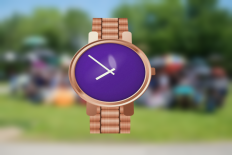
{"hour": 7, "minute": 52}
